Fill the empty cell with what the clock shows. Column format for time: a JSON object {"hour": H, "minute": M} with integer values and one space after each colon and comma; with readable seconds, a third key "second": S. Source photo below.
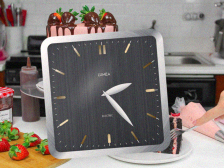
{"hour": 2, "minute": 24}
